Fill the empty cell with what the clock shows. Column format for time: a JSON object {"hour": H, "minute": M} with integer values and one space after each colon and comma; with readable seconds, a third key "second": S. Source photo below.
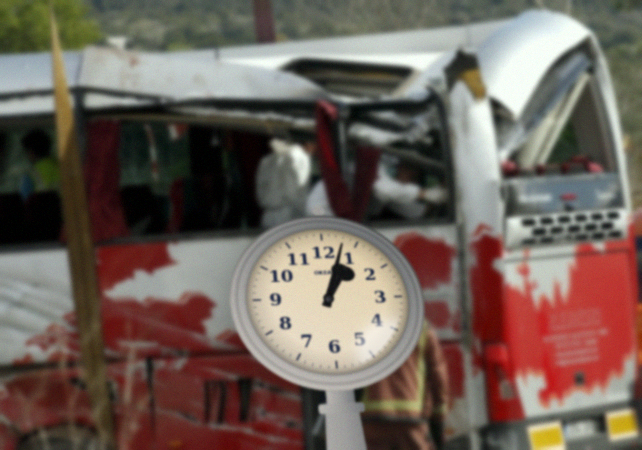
{"hour": 1, "minute": 3}
